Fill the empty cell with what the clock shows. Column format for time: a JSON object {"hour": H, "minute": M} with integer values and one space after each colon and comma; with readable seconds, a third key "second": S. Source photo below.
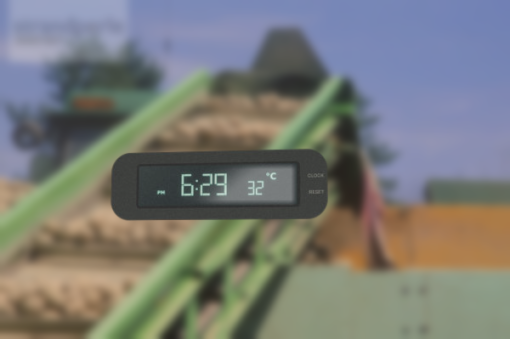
{"hour": 6, "minute": 29}
